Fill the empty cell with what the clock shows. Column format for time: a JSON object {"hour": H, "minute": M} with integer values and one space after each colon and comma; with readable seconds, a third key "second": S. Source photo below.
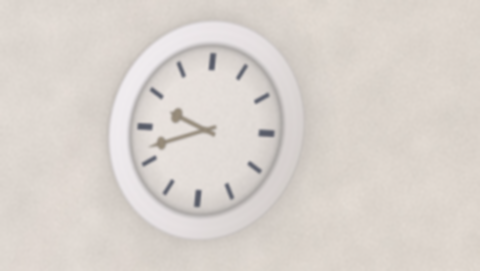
{"hour": 9, "minute": 42}
